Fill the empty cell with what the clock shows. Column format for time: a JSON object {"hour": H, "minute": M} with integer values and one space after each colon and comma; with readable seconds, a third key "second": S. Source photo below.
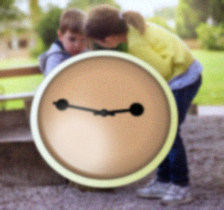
{"hour": 2, "minute": 47}
